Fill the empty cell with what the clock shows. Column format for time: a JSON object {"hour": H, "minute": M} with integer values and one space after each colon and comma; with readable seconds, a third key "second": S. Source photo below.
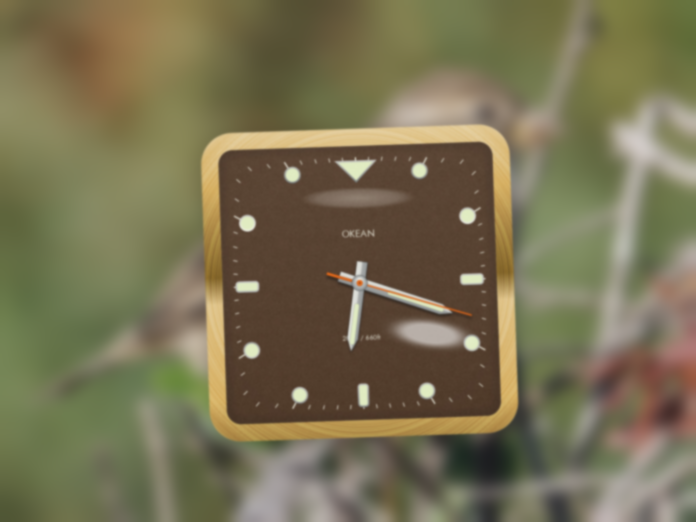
{"hour": 6, "minute": 18, "second": 18}
